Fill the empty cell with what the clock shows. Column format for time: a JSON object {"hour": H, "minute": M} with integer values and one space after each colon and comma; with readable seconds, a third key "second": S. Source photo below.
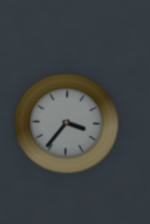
{"hour": 3, "minute": 36}
